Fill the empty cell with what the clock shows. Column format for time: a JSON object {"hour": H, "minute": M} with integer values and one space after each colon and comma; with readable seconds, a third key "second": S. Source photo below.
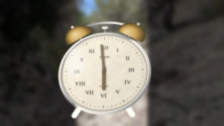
{"hour": 5, "minute": 59}
